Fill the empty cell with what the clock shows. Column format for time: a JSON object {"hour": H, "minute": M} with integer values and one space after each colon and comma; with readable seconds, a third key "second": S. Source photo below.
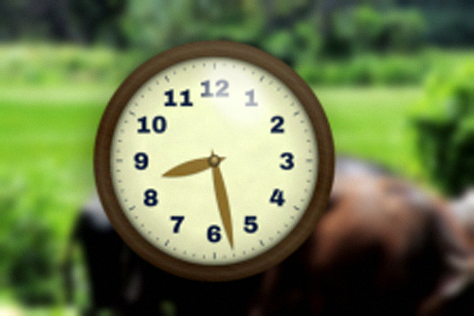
{"hour": 8, "minute": 28}
